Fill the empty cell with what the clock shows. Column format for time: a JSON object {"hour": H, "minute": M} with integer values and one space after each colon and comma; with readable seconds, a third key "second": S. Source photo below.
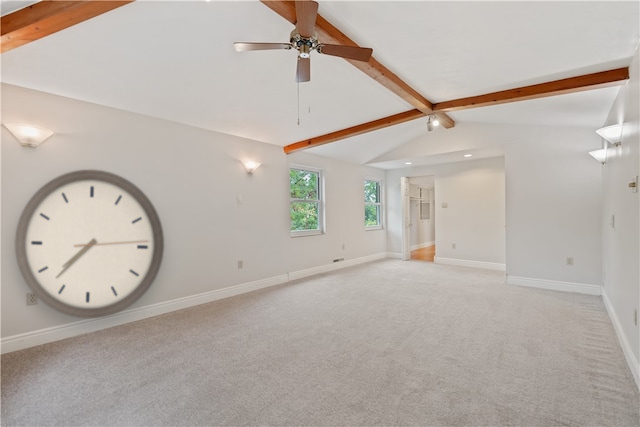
{"hour": 7, "minute": 37, "second": 14}
